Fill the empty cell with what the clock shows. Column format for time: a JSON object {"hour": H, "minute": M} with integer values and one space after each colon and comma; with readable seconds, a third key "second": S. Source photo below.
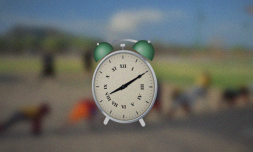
{"hour": 8, "minute": 10}
